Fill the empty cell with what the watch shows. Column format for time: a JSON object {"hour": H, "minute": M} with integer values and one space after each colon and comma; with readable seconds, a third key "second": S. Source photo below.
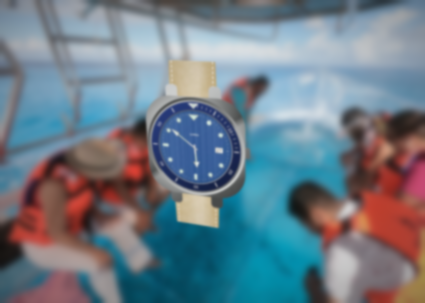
{"hour": 5, "minute": 51}
